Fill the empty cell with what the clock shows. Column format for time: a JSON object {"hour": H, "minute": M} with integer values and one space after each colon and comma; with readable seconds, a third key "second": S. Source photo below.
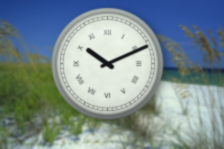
{"hour": 10, "minute": 11}
